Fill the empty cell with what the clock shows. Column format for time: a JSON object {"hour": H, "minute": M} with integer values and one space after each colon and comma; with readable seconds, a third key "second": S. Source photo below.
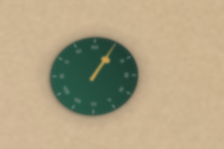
{"hour": 1, "minute": 5}
